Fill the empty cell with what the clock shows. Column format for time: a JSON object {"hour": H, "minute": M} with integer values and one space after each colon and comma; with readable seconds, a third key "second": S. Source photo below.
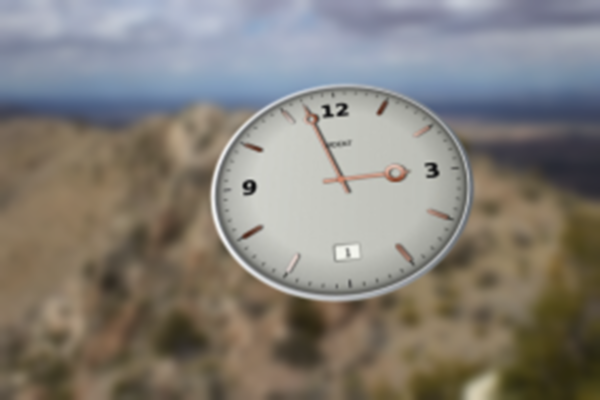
{"hour": 2, "minute": 57}
